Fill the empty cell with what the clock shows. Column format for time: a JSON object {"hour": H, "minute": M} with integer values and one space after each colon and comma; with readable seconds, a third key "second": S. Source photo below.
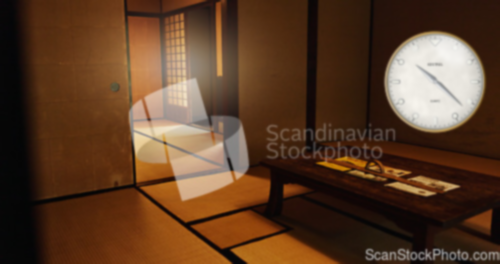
{"hour": 10, "minute": 22}
